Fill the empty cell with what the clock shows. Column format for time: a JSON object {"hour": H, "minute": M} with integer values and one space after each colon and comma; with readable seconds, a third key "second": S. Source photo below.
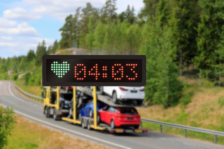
{"hour": 4, "minute": 3}
